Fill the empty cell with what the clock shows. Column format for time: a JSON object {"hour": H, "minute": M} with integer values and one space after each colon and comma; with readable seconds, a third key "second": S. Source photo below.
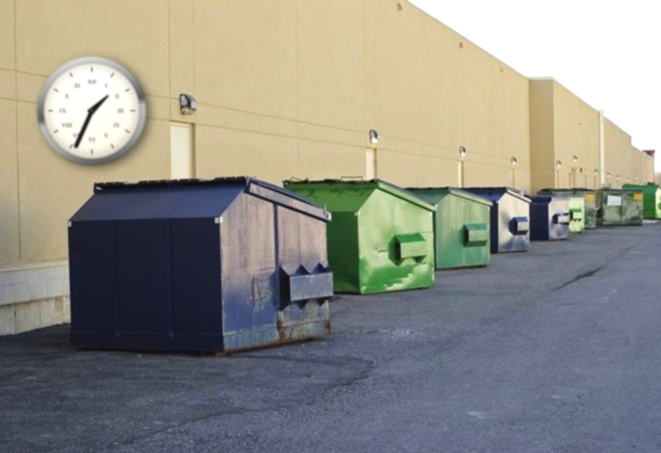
{"hour": 1, "minute": 34}
